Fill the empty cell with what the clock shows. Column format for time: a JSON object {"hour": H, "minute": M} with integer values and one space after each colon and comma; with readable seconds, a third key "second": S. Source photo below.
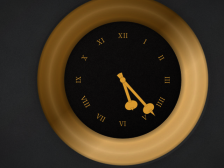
{"hour": 5, "minute": 23}
